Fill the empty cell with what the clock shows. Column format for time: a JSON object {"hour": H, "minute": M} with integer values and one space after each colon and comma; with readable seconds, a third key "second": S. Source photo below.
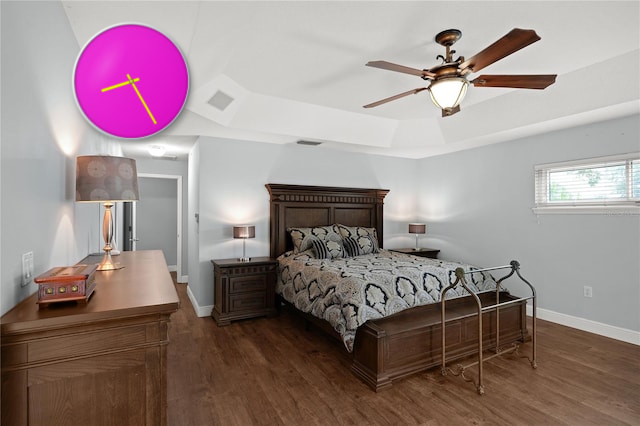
{"hour": 8, "minute": 25}
